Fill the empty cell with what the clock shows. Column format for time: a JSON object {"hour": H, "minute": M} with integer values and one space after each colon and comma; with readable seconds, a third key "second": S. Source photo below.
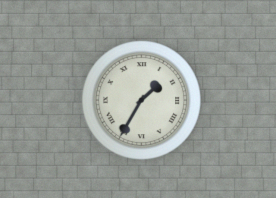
{"hour": 1, "minute": 35}
